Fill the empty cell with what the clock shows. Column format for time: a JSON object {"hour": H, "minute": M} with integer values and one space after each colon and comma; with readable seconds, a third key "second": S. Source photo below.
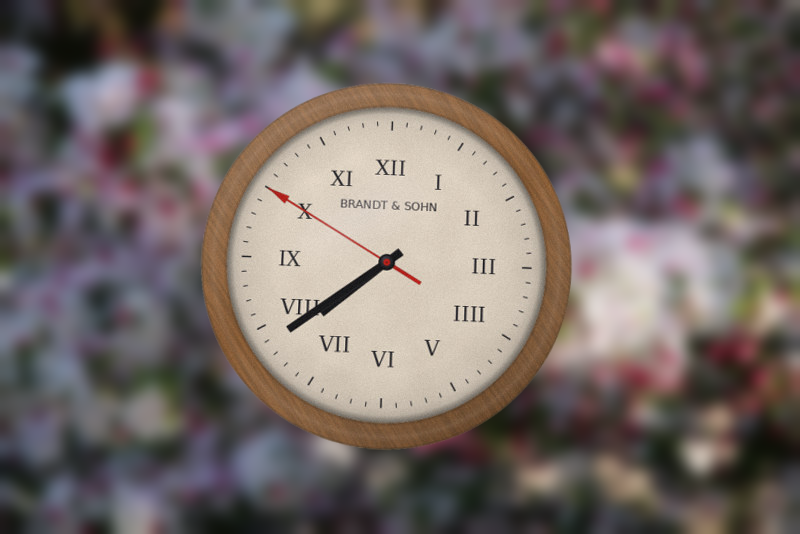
{"hour": 7, "minute": 38, "second": 50}
